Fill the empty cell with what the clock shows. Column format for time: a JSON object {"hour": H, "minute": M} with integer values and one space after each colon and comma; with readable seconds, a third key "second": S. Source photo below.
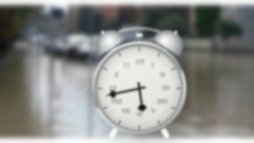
{"hour": 5, "minute": 43}
